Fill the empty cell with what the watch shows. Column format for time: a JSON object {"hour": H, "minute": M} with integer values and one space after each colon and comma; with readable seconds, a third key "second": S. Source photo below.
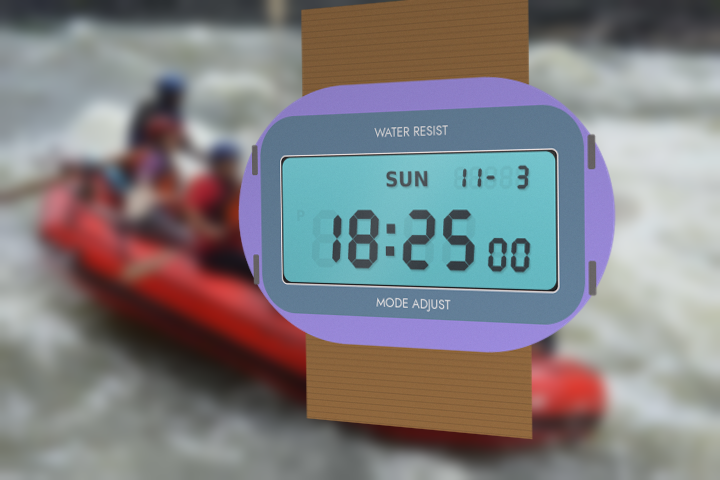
{"hour": 18, "minute": 25, "second": 0}
